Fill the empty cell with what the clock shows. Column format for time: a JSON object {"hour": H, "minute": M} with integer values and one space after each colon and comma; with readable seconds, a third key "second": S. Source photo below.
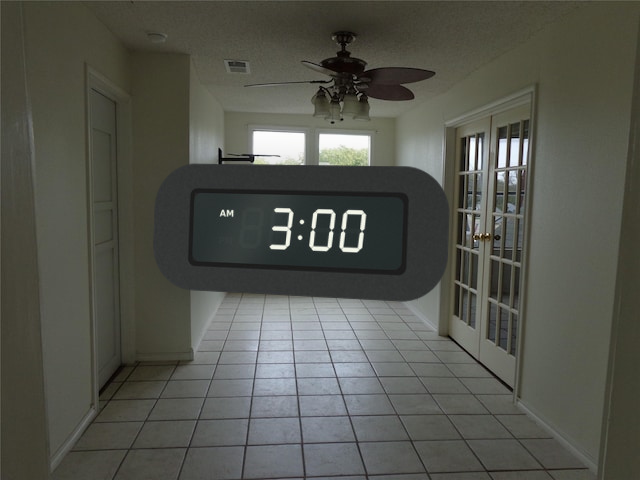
{"hour": 3, "minute": 0}
